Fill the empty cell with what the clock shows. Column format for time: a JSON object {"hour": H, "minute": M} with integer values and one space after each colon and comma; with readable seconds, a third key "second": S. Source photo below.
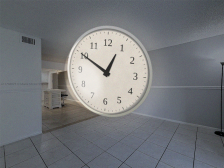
{"hour": 12, "minute": 50}
